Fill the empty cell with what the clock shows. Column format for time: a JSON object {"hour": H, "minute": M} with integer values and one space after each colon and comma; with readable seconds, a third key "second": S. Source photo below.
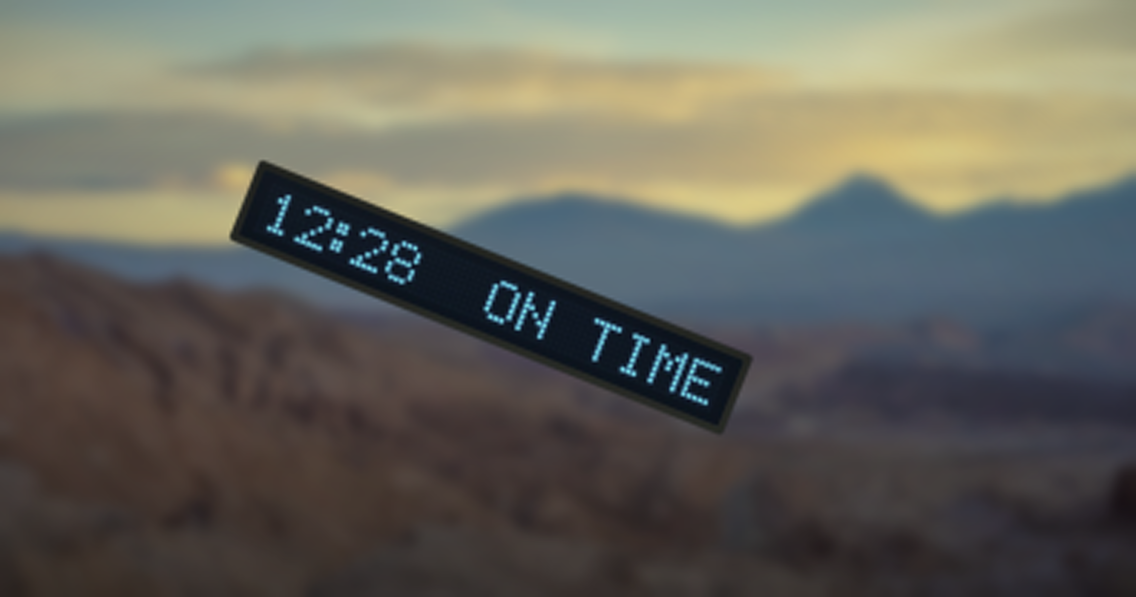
{"hour": 12, "minute": 28}
